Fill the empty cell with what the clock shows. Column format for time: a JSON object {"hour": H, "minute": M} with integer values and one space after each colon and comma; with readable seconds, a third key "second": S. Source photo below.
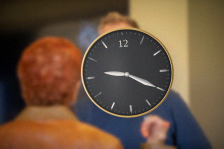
{"hour": 9, "minute": 20}
